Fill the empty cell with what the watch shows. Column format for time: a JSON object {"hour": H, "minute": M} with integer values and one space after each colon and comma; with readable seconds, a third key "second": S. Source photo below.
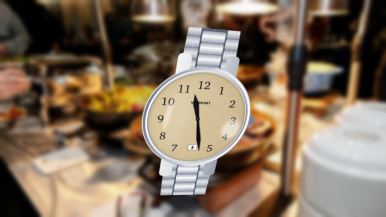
{"hour": 11, "minute": 28}
